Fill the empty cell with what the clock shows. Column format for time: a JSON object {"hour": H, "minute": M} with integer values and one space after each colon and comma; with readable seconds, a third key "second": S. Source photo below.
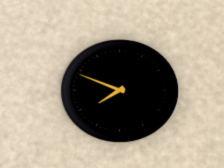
{"hour": 7, "minute": 49}
